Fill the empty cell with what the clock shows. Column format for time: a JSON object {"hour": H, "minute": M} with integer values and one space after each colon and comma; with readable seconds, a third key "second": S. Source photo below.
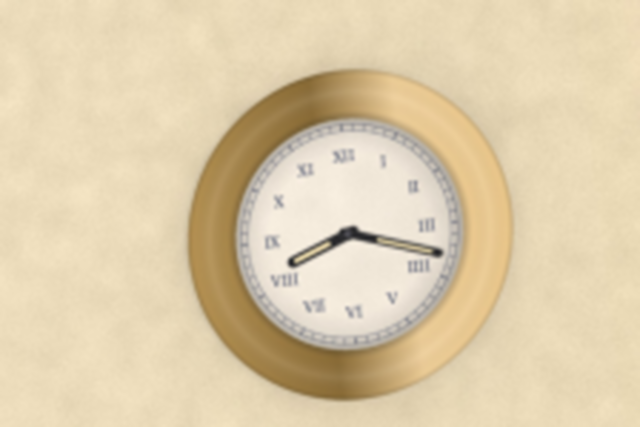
{"hour": 8, "minute": 18}
